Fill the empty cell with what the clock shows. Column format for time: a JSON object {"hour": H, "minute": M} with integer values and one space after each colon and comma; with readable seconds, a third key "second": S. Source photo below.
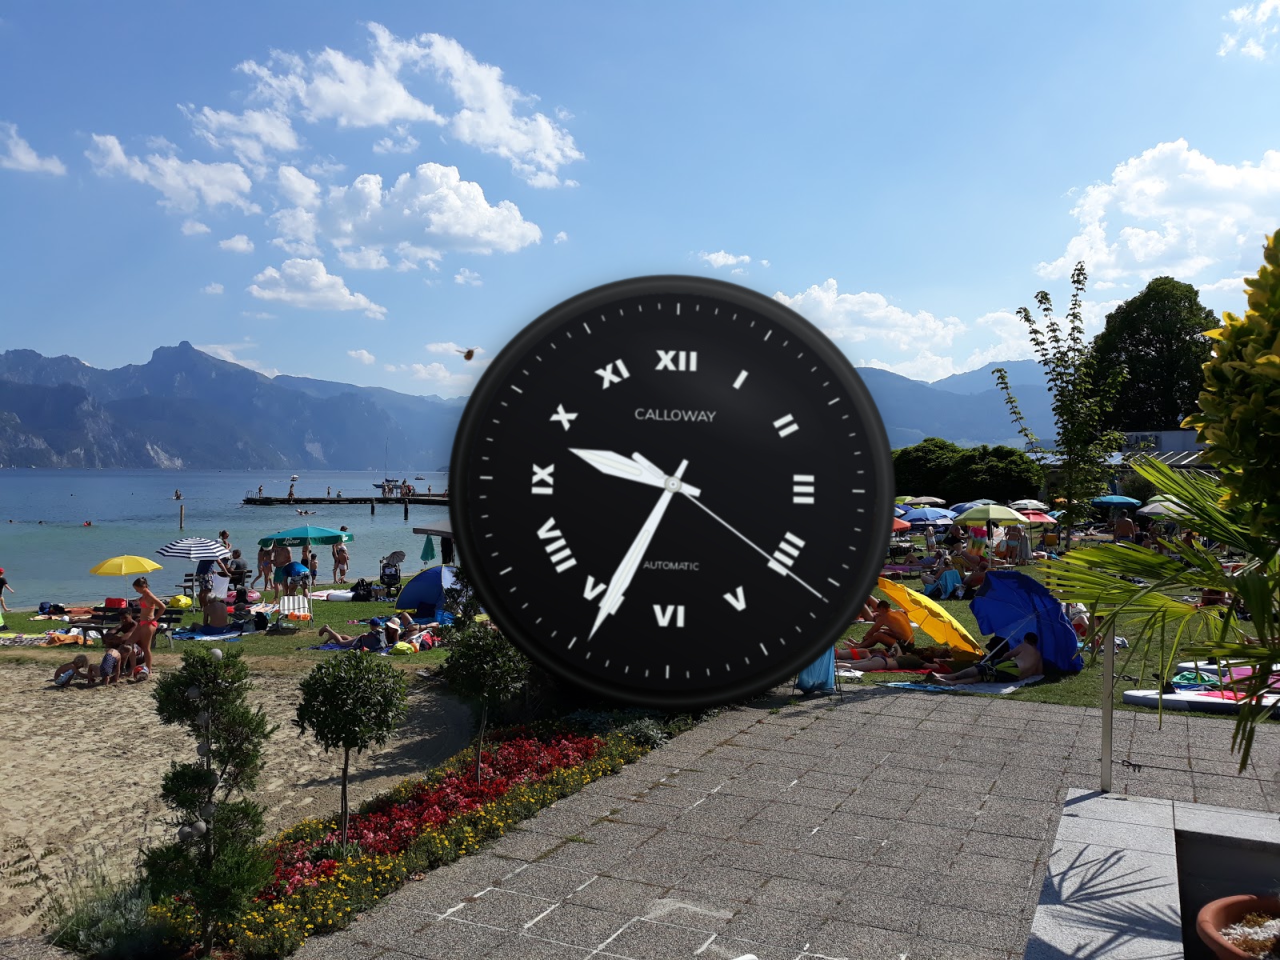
{"hour": 9, "minute": 34, "second": 21}
